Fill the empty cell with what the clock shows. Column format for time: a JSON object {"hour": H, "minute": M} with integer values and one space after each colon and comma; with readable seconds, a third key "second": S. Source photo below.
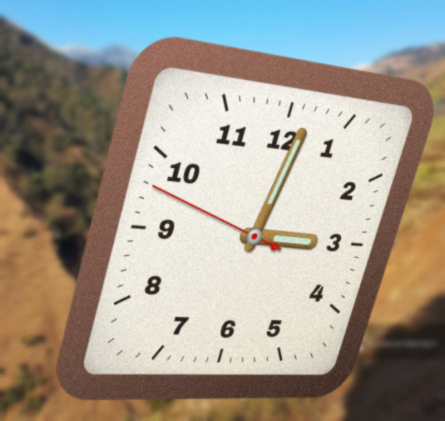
{"hour": 3, "minute": 1, "second": 48}
